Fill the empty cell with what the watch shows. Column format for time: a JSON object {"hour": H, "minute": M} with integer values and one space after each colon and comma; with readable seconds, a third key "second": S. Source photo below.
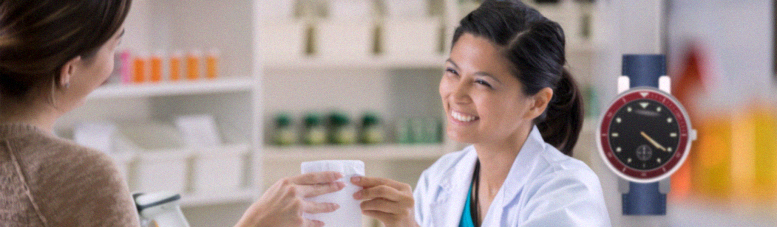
{"hour": 4, "minute": 21}
